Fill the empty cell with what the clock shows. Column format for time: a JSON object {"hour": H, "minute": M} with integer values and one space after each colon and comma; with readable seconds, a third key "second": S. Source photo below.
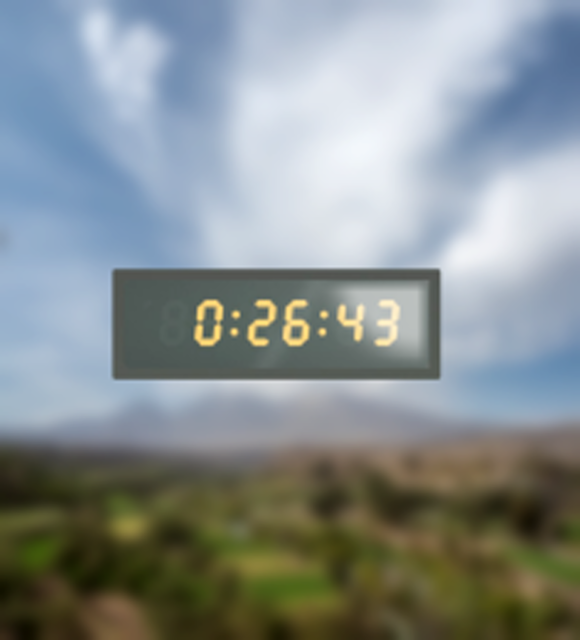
{"hour": 0, "minute": 26, "second": 43}
